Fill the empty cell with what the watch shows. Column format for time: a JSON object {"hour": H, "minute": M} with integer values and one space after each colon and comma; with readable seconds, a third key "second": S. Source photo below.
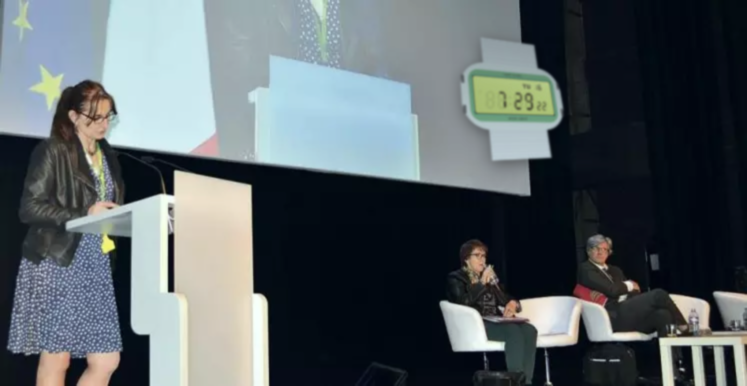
{"hour": 7, "minute": 29}
